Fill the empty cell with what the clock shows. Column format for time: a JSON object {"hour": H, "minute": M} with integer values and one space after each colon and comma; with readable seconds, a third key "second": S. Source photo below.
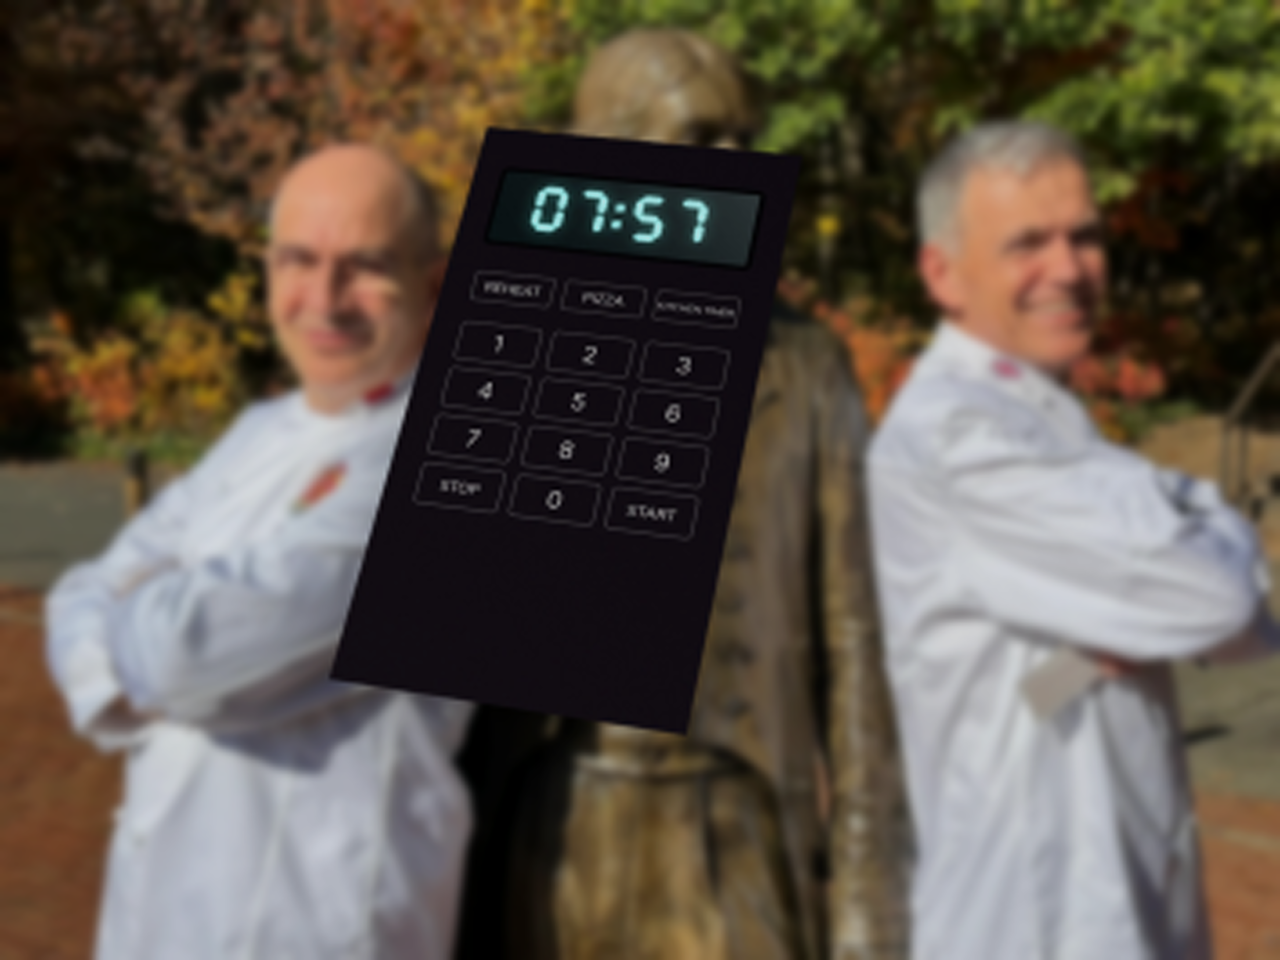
{"hour": 7, "minute": 57}
